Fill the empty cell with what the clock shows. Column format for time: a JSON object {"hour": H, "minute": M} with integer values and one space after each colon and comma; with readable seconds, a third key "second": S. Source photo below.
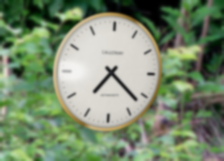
{"hour": 7, "minute": 22}
